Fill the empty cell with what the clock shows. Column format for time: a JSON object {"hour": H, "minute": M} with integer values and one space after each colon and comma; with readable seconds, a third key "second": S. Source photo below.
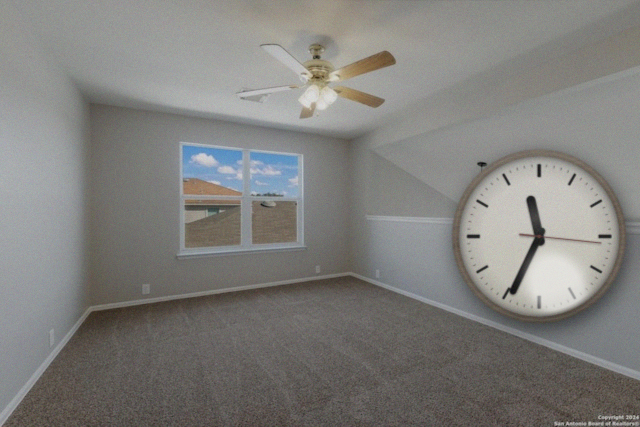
{"hour": 11, "minute": 34, "second": 16}
